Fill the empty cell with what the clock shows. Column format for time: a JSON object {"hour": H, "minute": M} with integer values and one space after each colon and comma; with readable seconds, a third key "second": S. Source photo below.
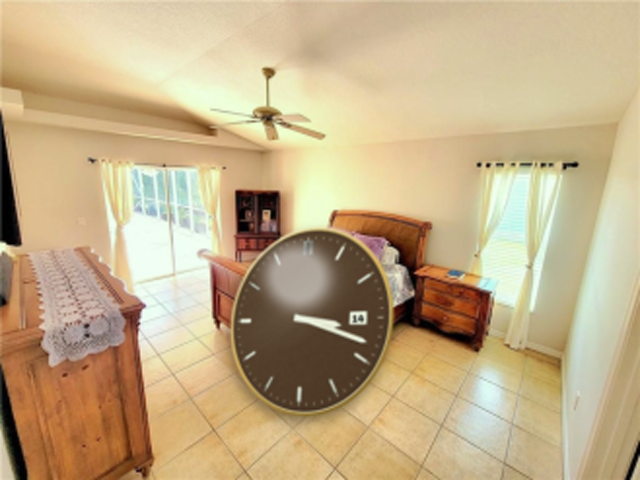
{"hour": 3, "minute": 18}
